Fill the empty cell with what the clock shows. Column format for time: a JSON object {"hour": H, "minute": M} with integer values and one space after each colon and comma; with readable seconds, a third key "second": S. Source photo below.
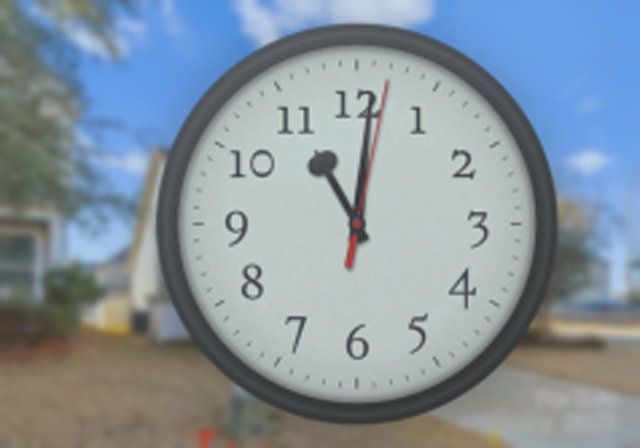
{"hour": 11, "minute": 1, "second": 2}
